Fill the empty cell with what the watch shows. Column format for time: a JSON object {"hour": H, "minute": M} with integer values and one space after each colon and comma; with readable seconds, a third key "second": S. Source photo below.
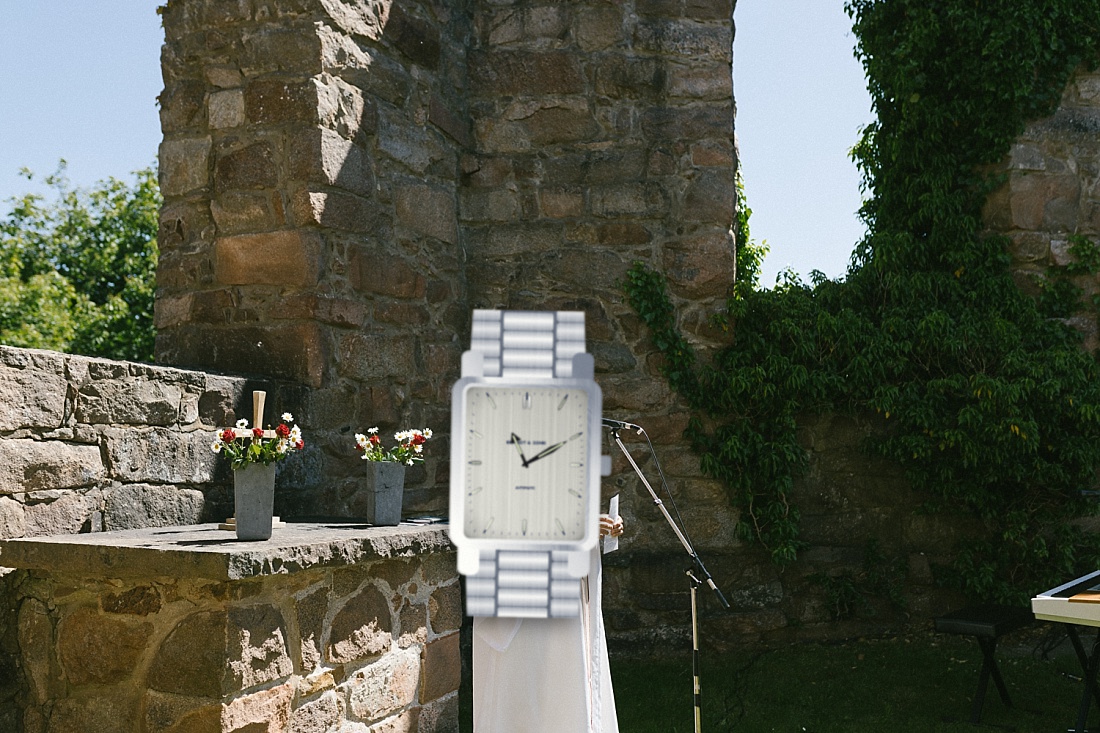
{"hour": 11, "minute": 10}
